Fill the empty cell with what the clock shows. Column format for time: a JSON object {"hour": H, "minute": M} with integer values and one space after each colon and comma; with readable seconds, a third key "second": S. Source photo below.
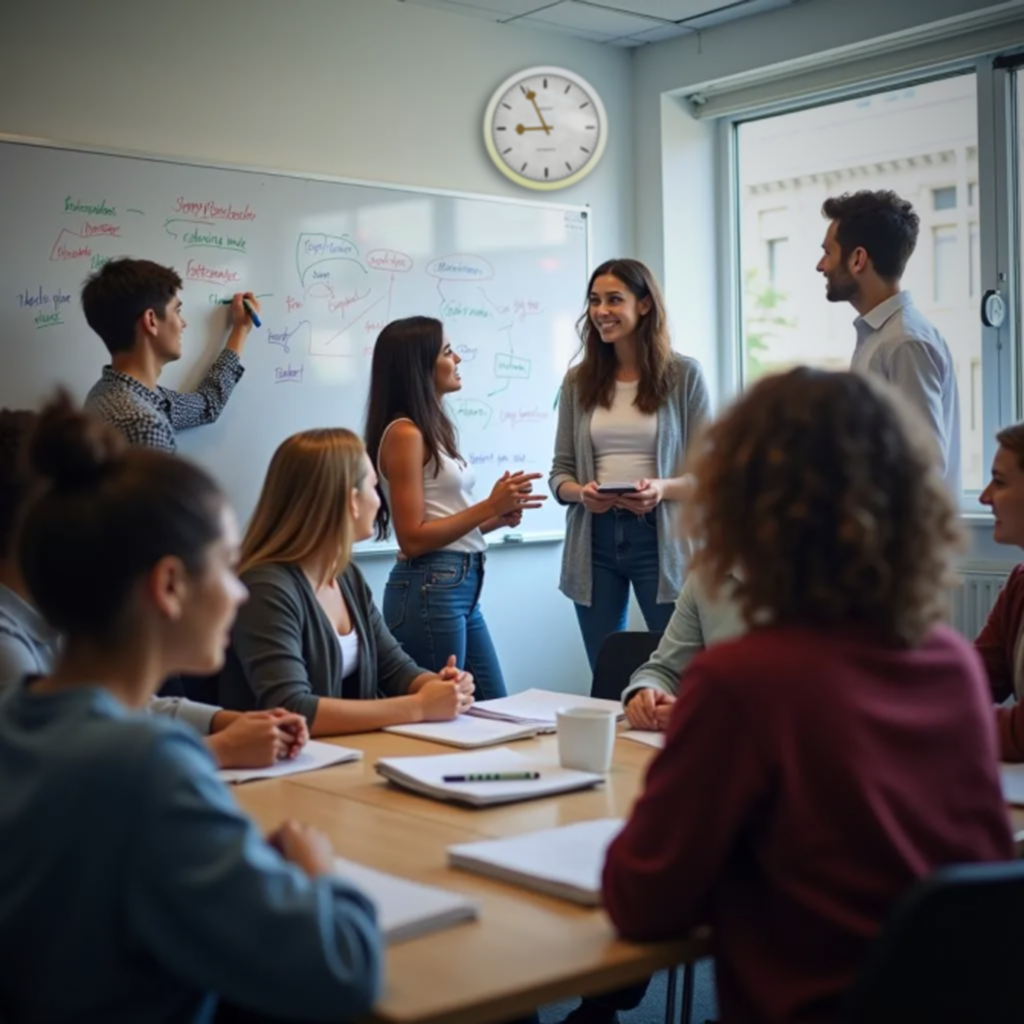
{"hour": 8, "minute": 56}
